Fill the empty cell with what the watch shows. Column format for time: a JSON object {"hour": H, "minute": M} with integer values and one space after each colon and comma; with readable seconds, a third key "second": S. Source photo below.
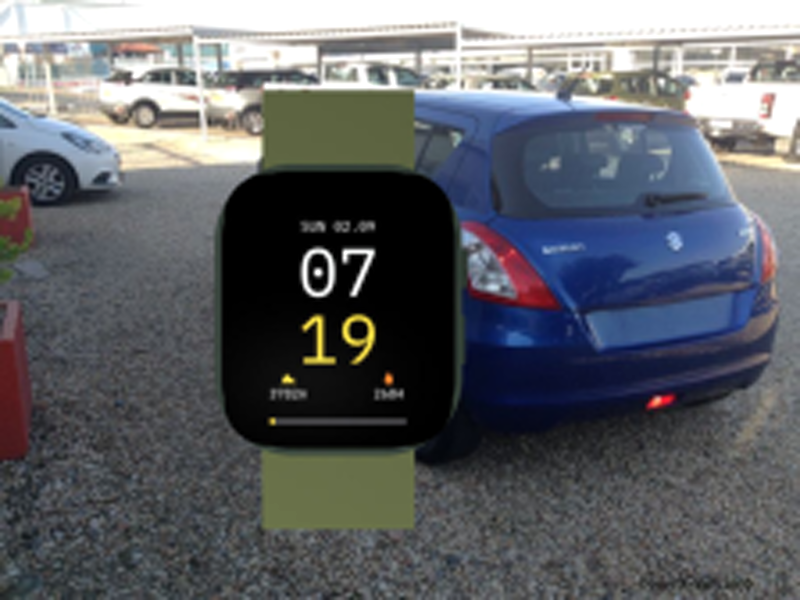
{"hour": 7, "minute": 19}
